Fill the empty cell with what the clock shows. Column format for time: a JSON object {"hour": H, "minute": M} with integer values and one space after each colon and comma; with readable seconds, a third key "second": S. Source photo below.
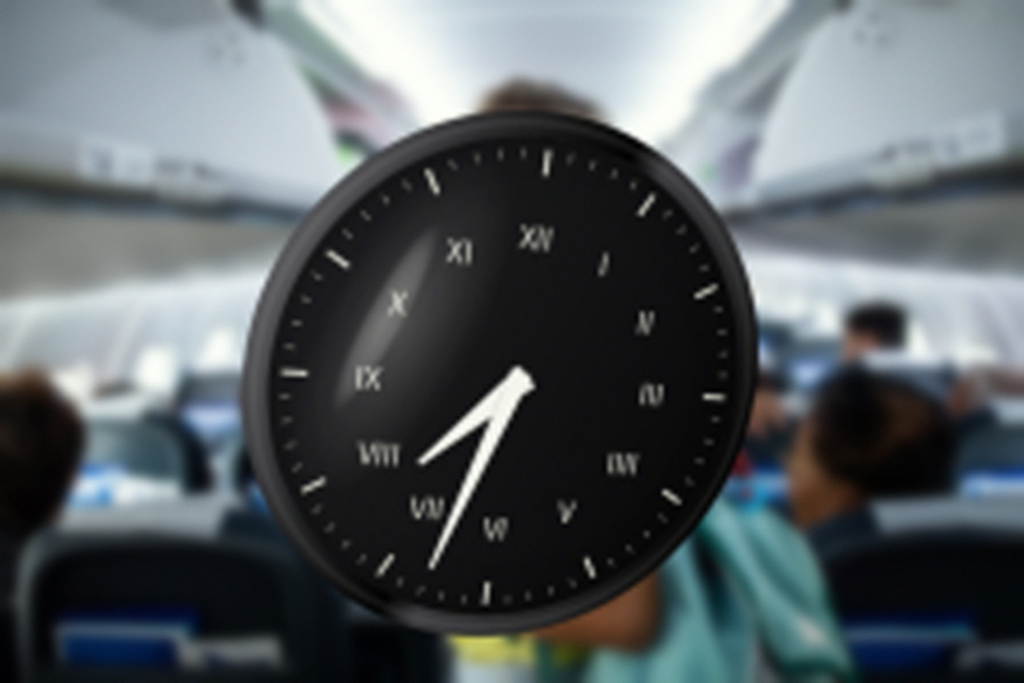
{"hour": 7, "minute": 33}
